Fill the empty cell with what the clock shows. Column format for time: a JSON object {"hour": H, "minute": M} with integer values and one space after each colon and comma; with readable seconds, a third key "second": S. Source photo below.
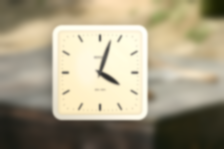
{"hour": 4, "minute": 3}
